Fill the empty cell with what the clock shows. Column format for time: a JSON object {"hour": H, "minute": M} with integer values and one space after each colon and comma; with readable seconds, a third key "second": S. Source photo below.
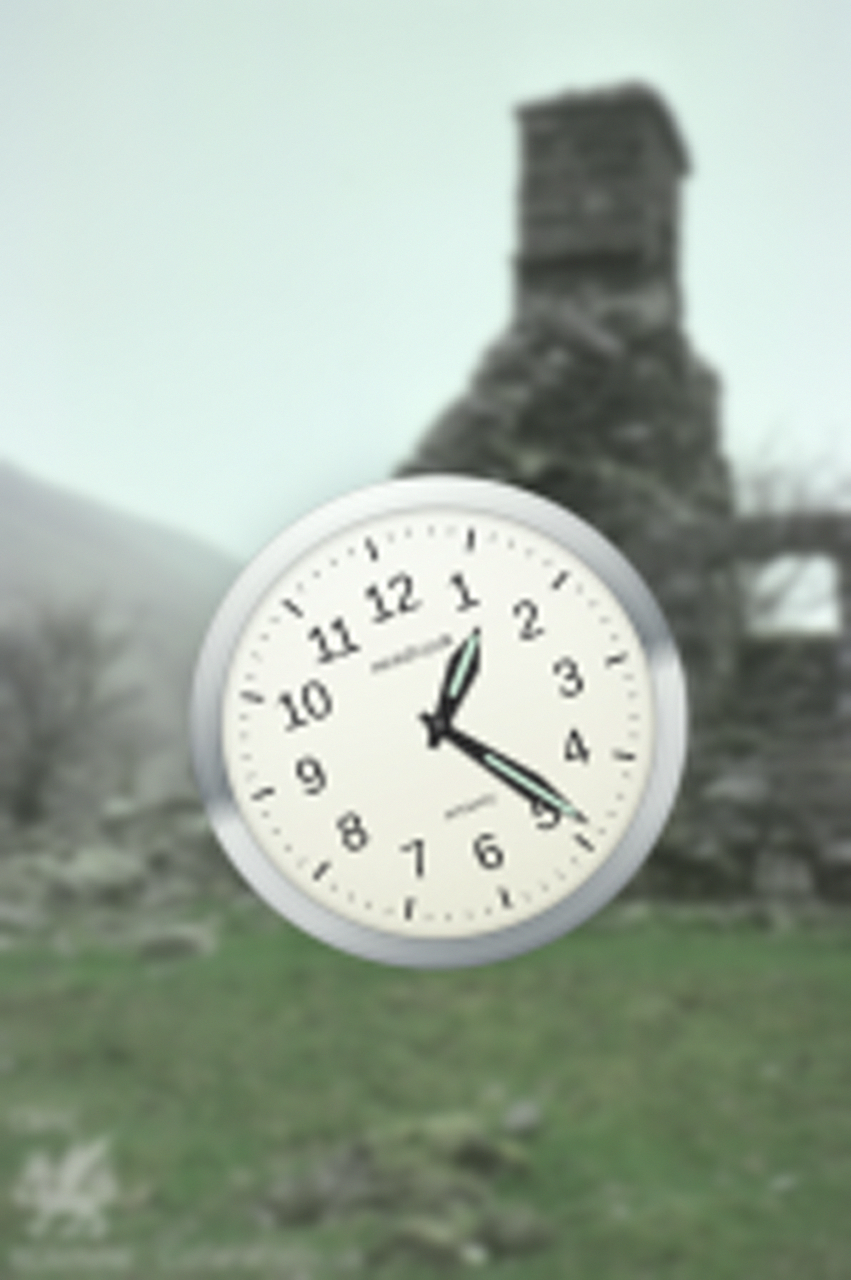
{"hour": 1, "minute": 24}
